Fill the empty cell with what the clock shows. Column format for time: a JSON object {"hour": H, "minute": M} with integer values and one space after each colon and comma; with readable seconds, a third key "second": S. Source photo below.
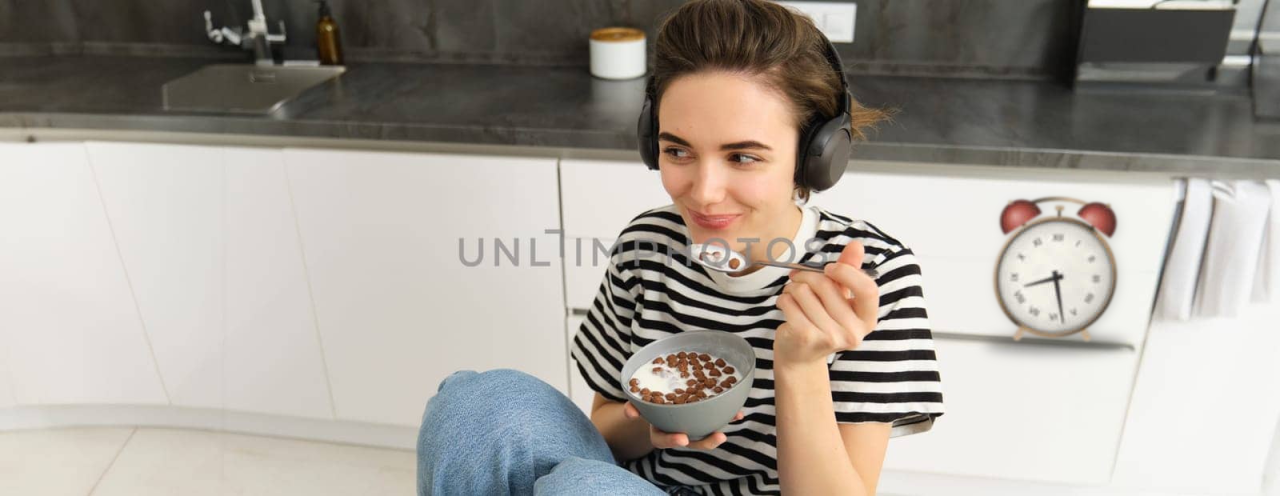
{"hour": 8, "minute": 28}
